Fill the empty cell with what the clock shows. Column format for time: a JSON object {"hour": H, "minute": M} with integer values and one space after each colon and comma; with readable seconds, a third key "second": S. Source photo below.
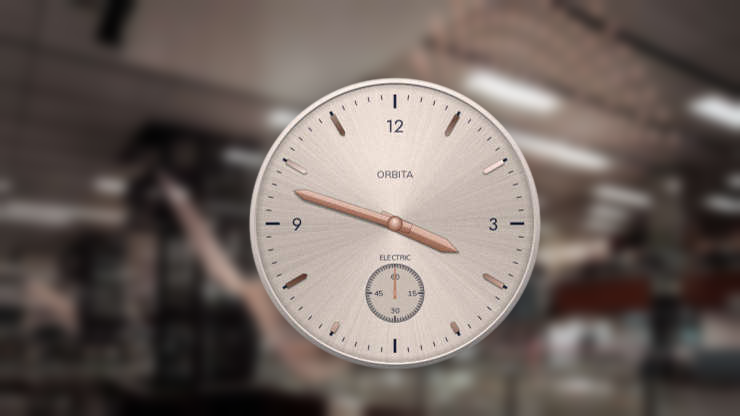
{"hour": 3, "minute": 48}
